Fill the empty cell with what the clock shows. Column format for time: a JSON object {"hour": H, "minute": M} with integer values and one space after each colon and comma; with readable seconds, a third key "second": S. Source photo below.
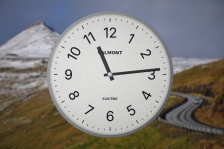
{"hour": 11, "minute": 14}
